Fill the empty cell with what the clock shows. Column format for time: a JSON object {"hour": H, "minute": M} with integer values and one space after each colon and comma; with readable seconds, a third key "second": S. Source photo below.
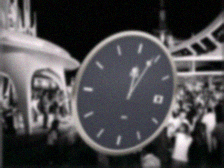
{"hour": 12, "minute": 4}
